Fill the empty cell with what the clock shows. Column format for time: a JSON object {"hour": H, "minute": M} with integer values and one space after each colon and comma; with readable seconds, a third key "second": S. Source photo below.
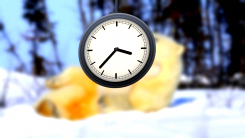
{"hour": 3, "minute": 37}
